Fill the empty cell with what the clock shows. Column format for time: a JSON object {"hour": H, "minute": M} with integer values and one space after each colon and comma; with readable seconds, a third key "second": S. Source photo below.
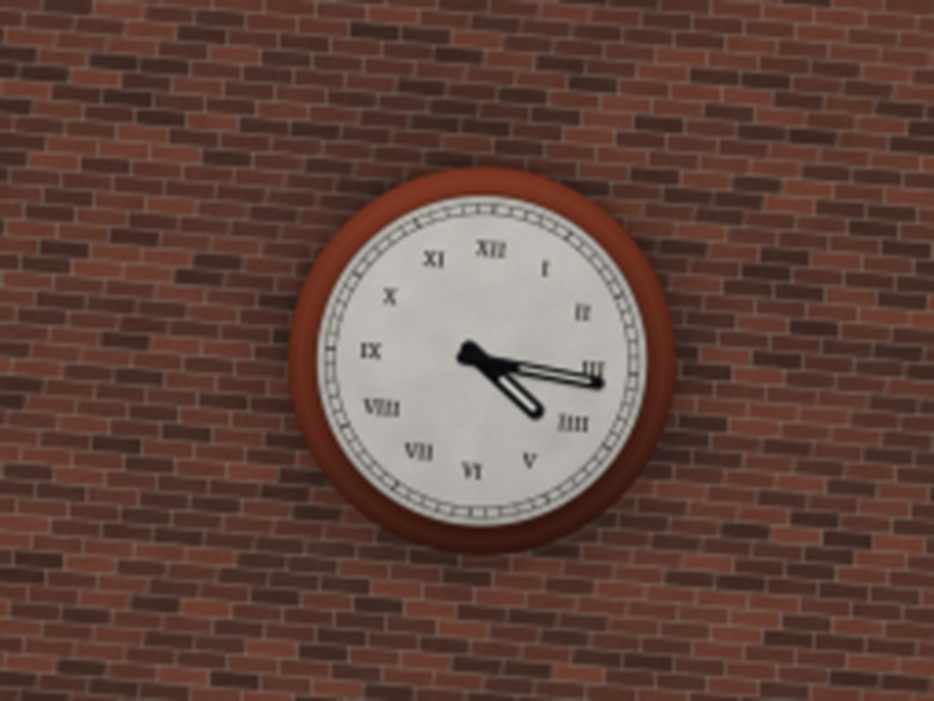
{"hour": 4, "minute": 16}
